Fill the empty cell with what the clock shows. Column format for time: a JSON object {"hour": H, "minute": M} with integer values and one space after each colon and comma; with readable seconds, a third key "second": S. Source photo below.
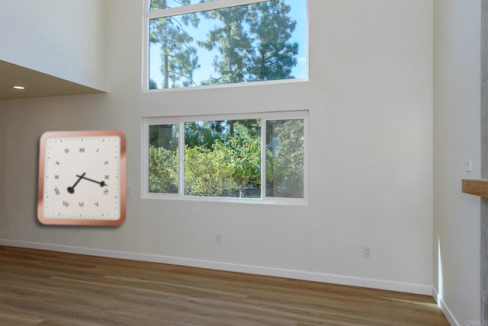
{"hour": 7, "minute": 18}
